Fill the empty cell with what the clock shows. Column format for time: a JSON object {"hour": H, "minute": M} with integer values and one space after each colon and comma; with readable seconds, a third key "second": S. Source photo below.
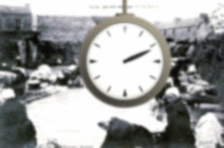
{"hour": 2, "minute": 11}
